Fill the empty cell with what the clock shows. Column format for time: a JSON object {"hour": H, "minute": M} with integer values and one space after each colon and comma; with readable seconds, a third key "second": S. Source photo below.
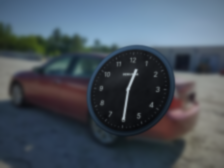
{"hour": 12, "minute": 30}
